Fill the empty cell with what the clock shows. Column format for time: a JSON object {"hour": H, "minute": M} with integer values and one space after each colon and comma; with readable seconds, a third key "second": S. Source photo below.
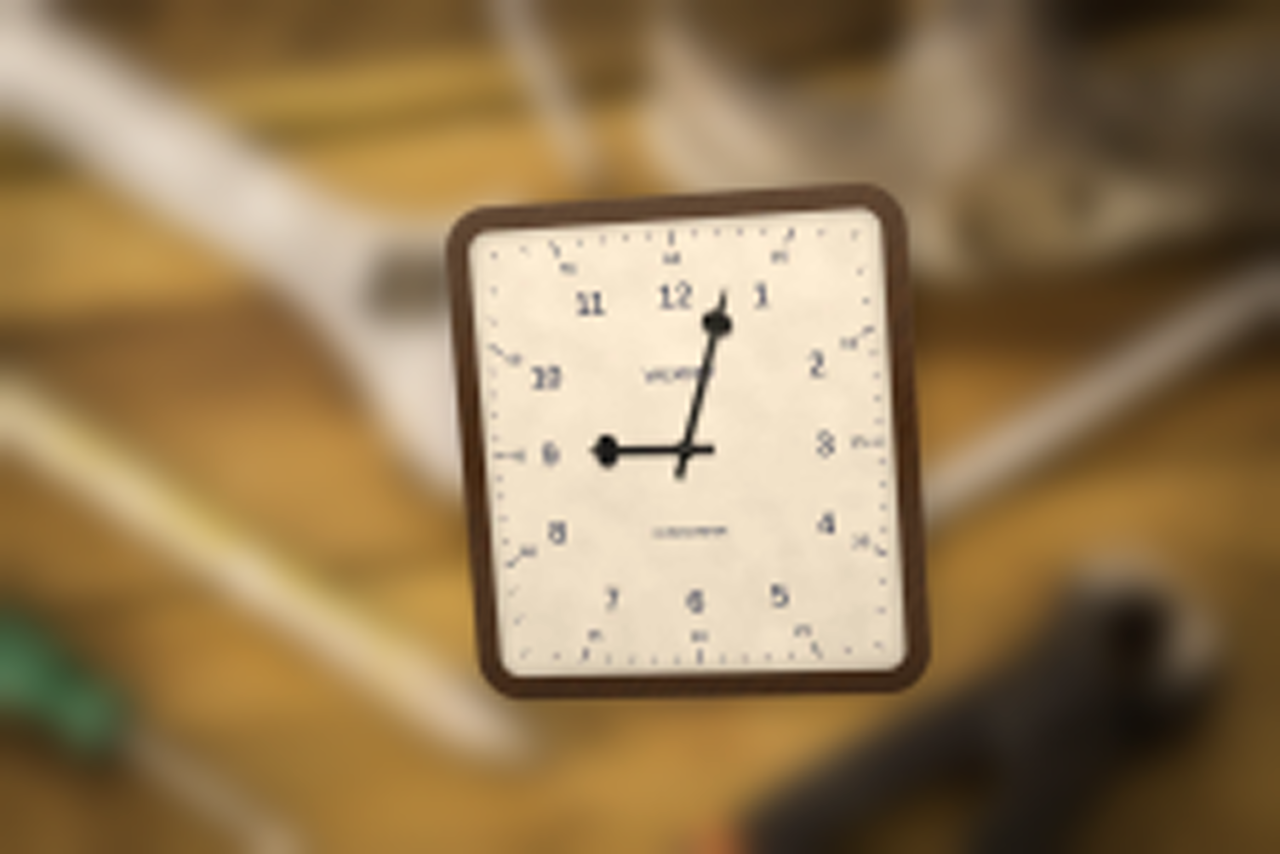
{"hour": 9, "minute": 3}
